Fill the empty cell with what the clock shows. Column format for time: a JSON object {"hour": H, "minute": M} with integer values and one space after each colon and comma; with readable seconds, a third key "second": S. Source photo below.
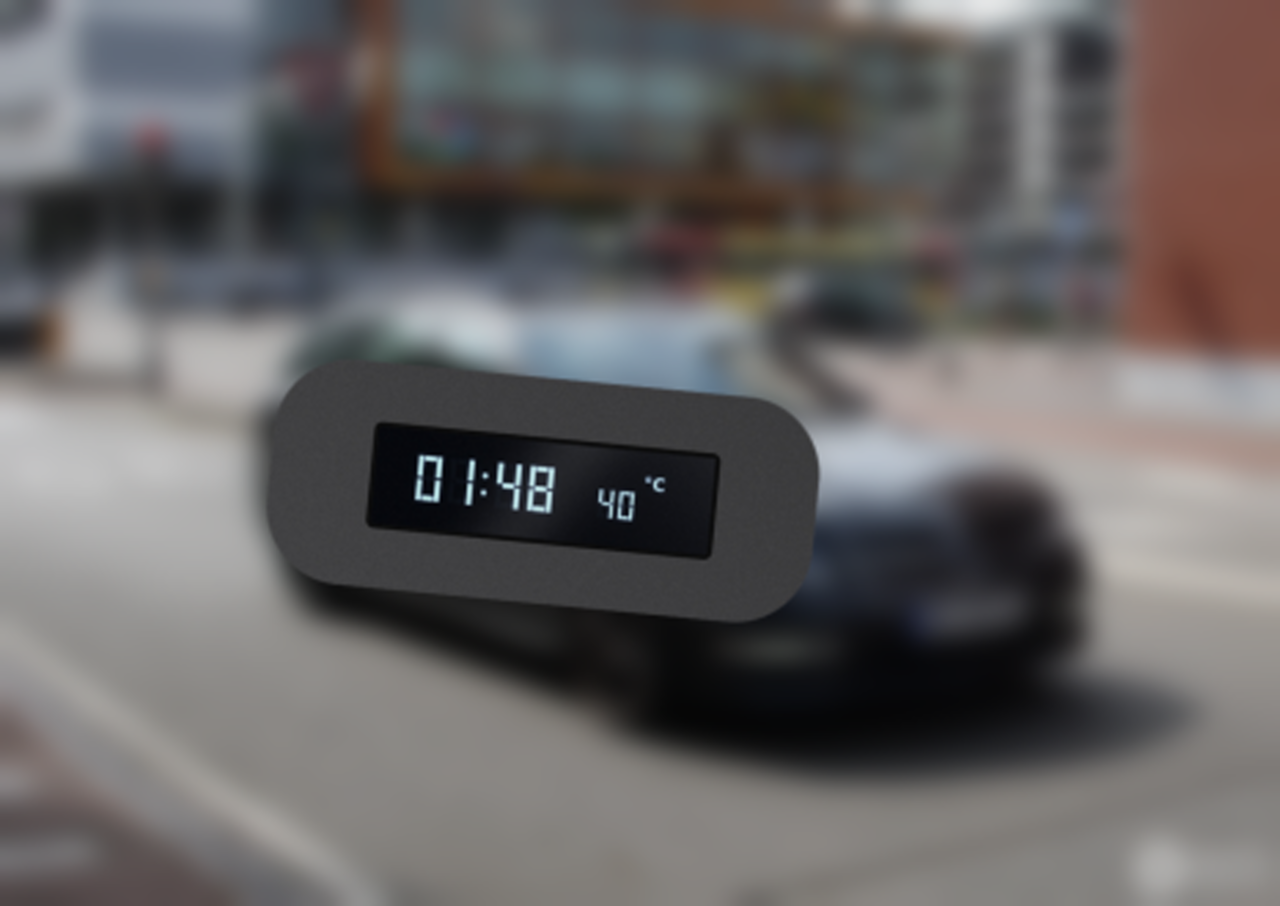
{"hour": 1, "minute": 48}
